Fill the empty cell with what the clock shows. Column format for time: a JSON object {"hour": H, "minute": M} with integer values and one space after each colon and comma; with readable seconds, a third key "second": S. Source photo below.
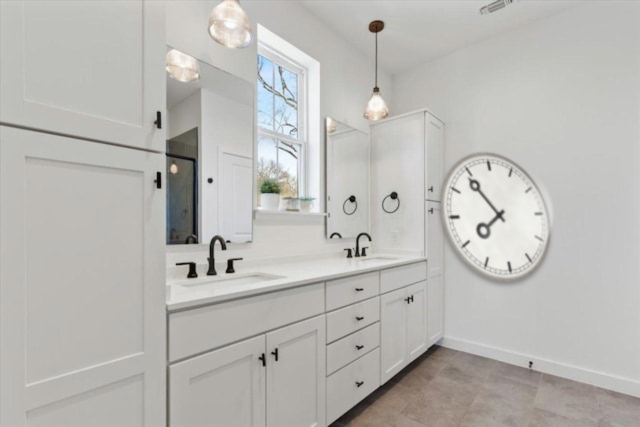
{"hour": 7, "minute": 54}
